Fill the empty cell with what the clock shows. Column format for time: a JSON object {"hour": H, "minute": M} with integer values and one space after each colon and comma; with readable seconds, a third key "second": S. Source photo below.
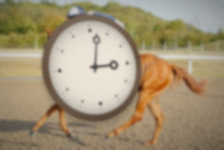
{"hour": 3, "minute": 2}
